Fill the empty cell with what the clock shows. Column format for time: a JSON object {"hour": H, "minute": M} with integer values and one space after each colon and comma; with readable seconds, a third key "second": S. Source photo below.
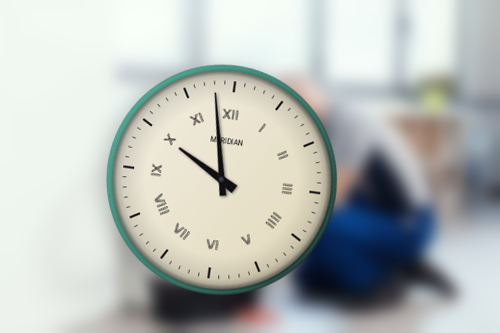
{"hour": 9, "minute": 58}
